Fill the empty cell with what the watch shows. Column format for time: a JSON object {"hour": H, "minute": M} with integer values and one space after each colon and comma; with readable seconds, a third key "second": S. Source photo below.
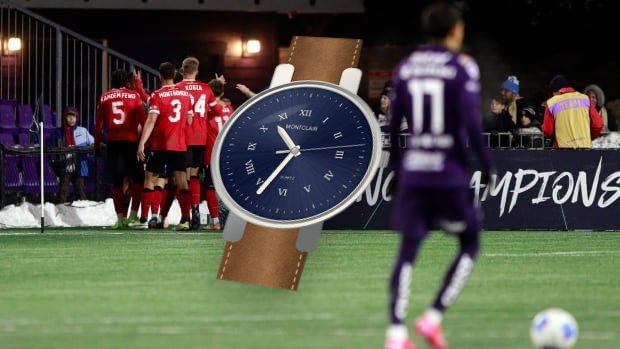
{"hour": 10, "minute": 34, "second": 13}
